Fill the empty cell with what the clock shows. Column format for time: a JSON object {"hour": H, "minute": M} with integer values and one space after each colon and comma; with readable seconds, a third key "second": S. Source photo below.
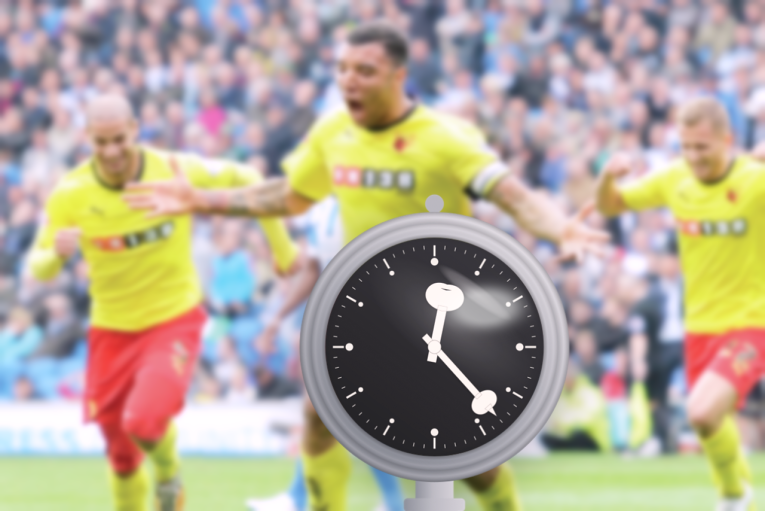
{"hour": 12, "minute": 23}
